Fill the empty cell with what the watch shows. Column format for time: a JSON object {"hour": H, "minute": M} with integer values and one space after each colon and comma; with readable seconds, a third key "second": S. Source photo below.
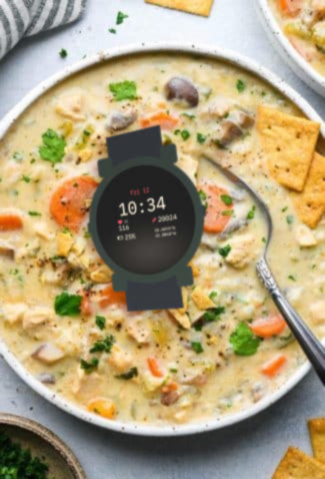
{"hour": 10, "minute": 34}
